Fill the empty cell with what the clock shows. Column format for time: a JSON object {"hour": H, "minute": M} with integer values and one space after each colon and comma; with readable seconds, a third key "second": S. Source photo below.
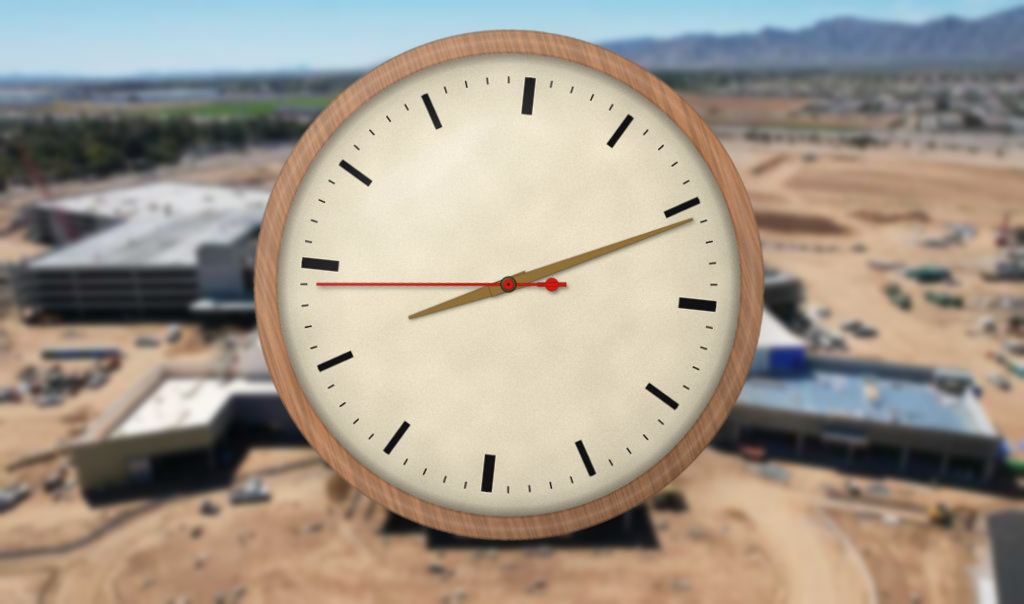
{"hour": 8, "minute": 10, "second": 44}
